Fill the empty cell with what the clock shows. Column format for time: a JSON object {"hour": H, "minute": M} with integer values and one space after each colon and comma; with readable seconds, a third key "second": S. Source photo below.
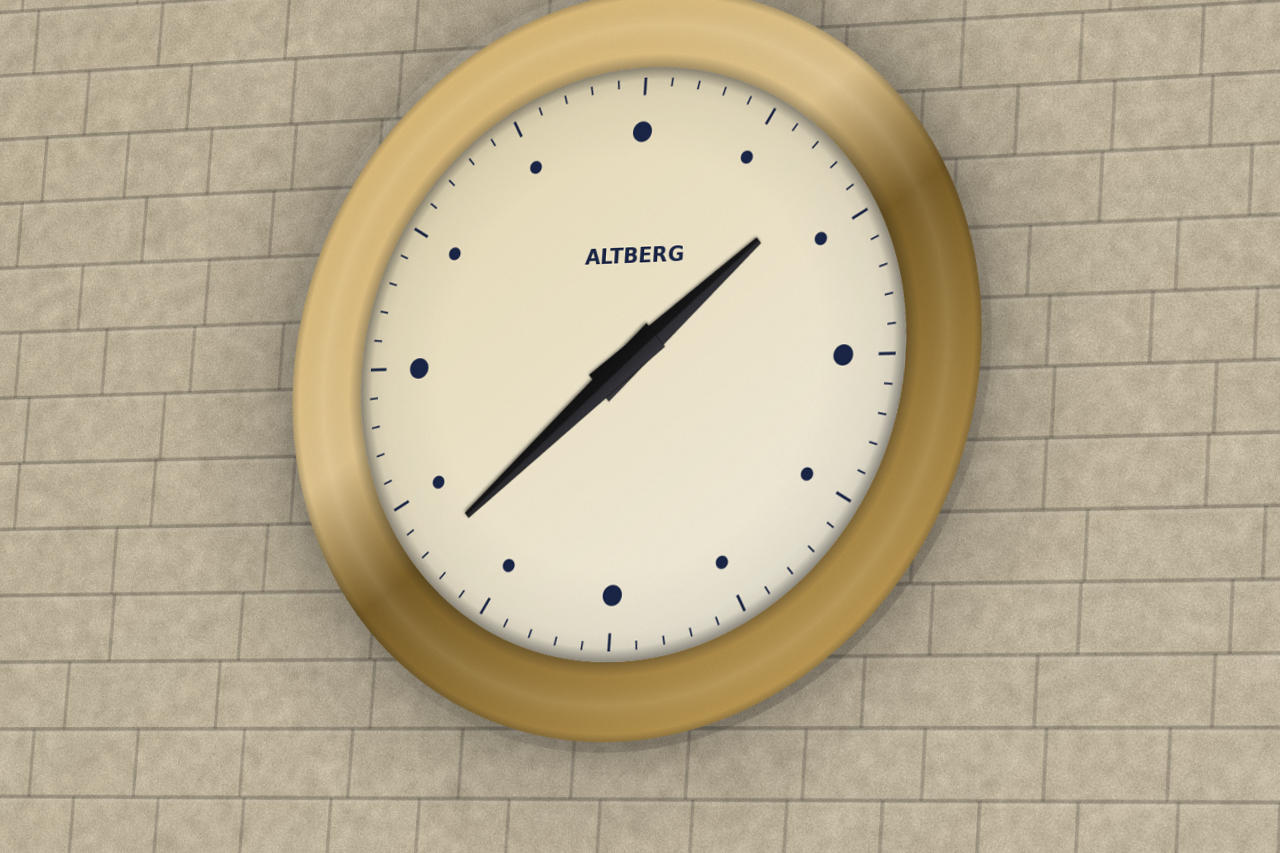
{"hour": 1, "minute": 38}
